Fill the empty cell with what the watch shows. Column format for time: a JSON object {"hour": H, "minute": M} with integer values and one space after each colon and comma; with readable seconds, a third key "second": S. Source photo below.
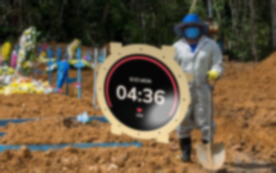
{"hour": 4, "minute": 36}
